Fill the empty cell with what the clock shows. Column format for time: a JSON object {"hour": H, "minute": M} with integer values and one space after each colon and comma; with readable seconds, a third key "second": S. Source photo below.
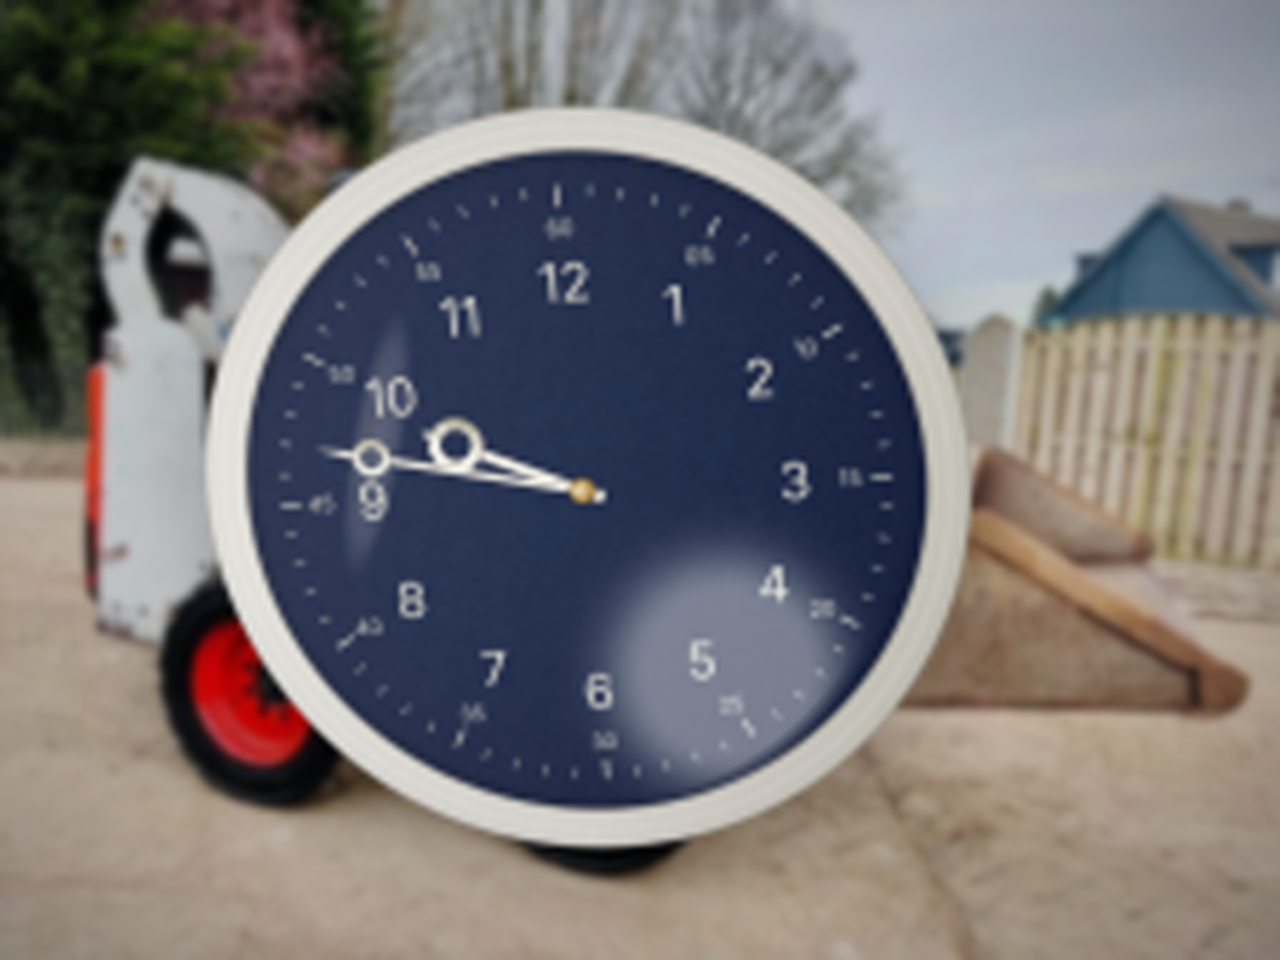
{"hour": 9, "minute": 47}
